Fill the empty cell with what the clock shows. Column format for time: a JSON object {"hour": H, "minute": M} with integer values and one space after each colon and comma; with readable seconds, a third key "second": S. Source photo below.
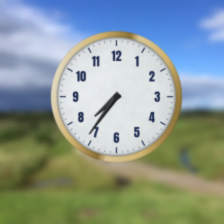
{"hour": 7, "minute": 36}
